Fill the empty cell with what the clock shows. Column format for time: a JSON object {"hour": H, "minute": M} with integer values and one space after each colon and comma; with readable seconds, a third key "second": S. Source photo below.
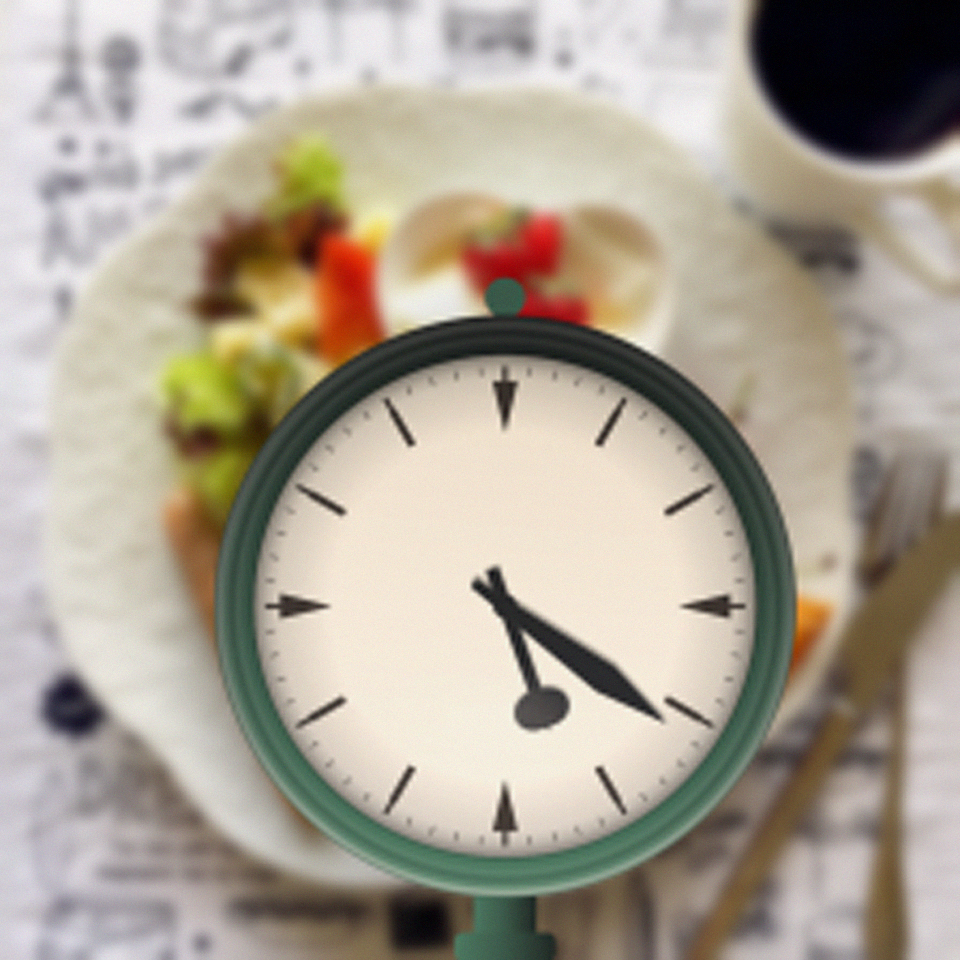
{"hour": 5, "minute": 21}
